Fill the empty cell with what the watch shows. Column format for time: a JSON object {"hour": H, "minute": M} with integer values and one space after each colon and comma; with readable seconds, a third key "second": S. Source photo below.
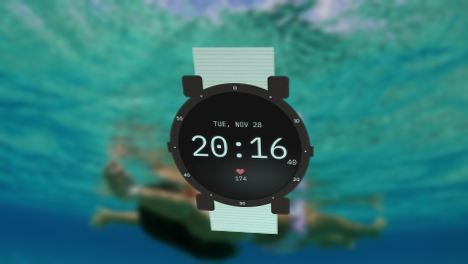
{"hour": 20, "minute": 16, "second": 40}
